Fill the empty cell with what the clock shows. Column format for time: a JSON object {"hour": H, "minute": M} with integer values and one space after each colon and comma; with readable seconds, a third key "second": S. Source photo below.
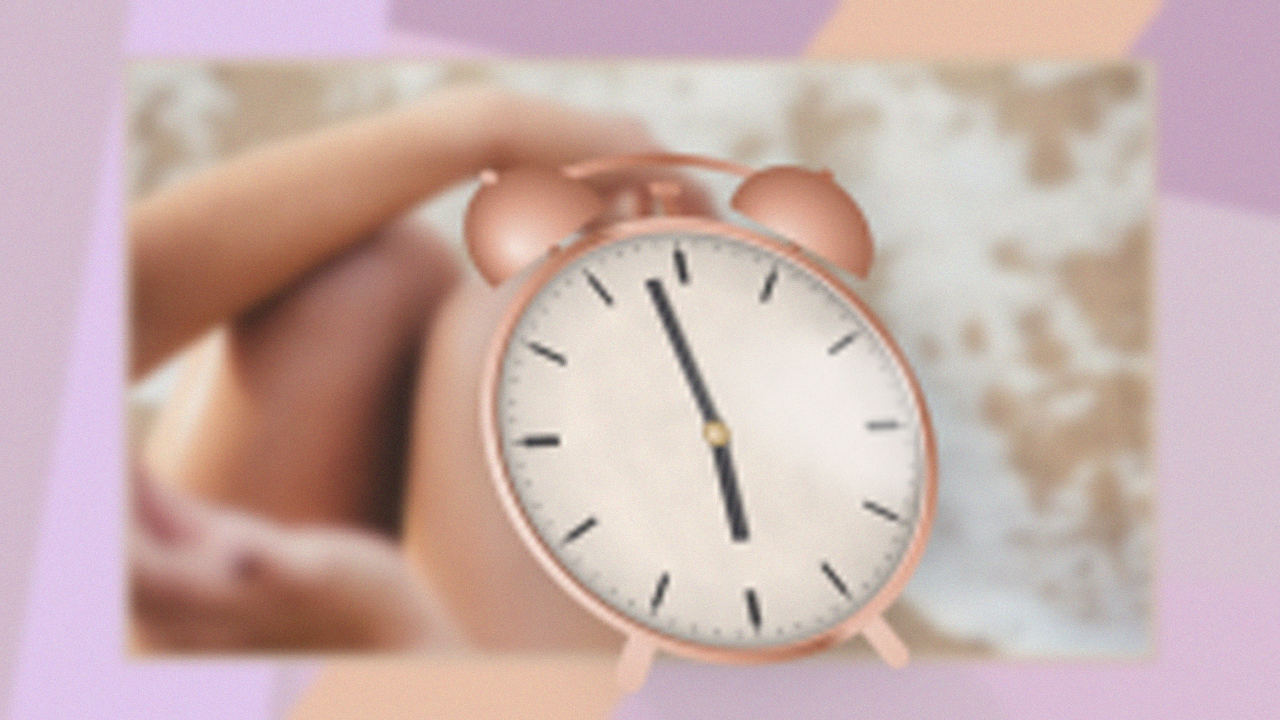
{"hour": 5, "minute": 58}
